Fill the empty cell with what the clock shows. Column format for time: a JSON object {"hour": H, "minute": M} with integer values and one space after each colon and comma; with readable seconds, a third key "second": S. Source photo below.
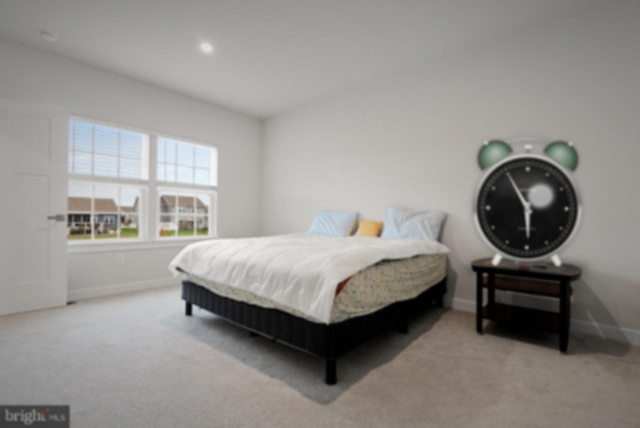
{"hour": 5, "minute": 55}
